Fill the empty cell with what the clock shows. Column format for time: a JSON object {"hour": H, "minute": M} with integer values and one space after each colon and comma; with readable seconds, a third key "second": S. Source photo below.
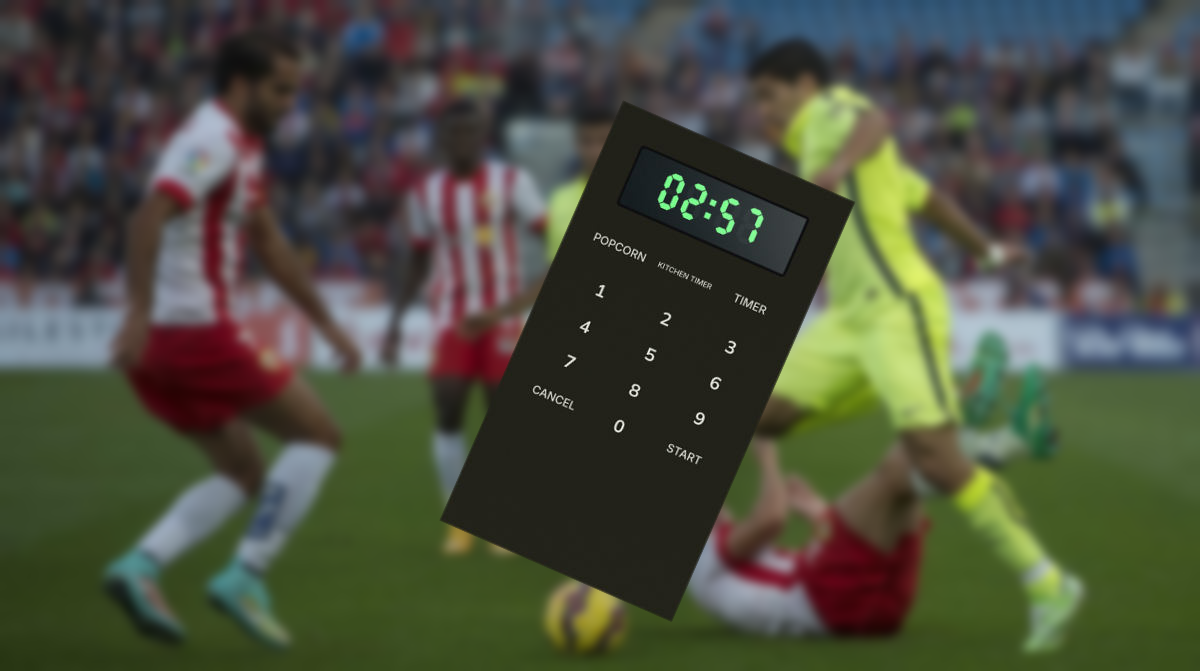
{"hour": 2, "minute": 57}
